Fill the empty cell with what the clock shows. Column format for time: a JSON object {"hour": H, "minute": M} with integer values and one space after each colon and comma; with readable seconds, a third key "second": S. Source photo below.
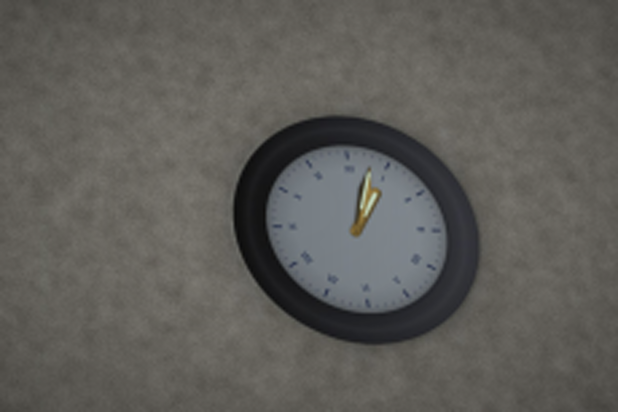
{"hour": 1, "minute": 3}
